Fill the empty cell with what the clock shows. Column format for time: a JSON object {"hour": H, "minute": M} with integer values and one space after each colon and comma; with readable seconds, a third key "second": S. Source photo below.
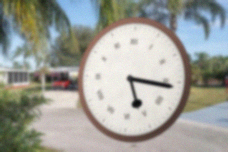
{"hour": 5, "minute": 16}
